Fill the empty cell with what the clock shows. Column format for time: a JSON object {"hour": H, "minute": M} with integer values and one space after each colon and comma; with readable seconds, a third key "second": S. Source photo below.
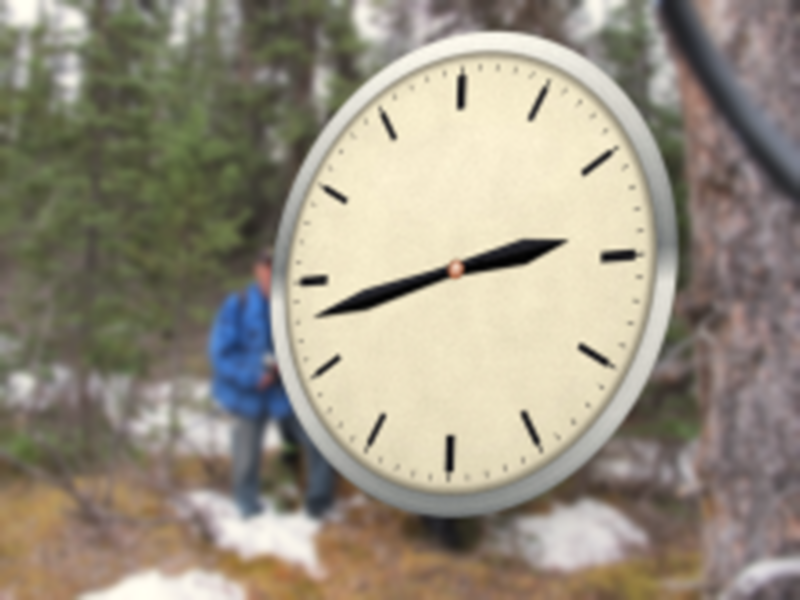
{"hour": 2, "minute": 43}
